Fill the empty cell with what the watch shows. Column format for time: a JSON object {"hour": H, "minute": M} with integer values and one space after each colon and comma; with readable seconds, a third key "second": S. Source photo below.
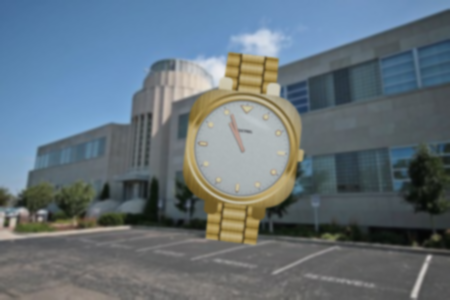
{"hour": 10, "minute": 56}
